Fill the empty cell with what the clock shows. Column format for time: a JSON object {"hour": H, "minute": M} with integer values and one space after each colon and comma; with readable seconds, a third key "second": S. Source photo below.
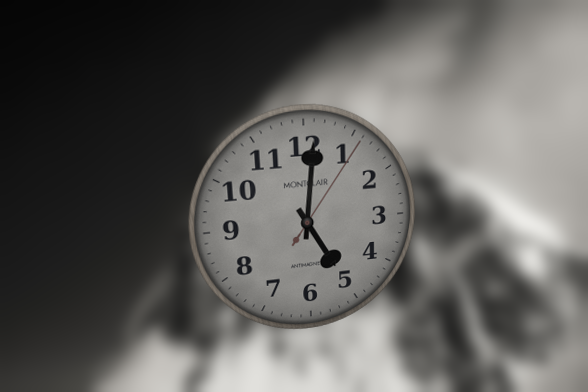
{"hour": 5, "minute": 1, "second": 6}
